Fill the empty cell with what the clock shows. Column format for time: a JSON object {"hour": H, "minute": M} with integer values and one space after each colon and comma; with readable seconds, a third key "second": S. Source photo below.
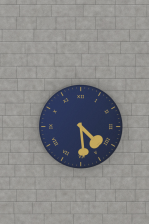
{"hour": 4, "minute": 29}
